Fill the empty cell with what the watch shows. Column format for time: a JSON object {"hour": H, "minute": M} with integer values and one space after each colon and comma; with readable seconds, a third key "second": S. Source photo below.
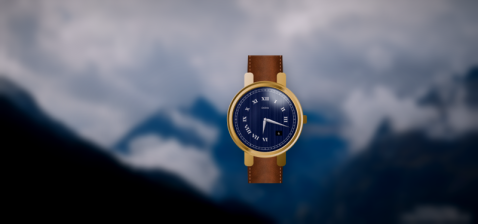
{"hour": 6, "minute": 18}
